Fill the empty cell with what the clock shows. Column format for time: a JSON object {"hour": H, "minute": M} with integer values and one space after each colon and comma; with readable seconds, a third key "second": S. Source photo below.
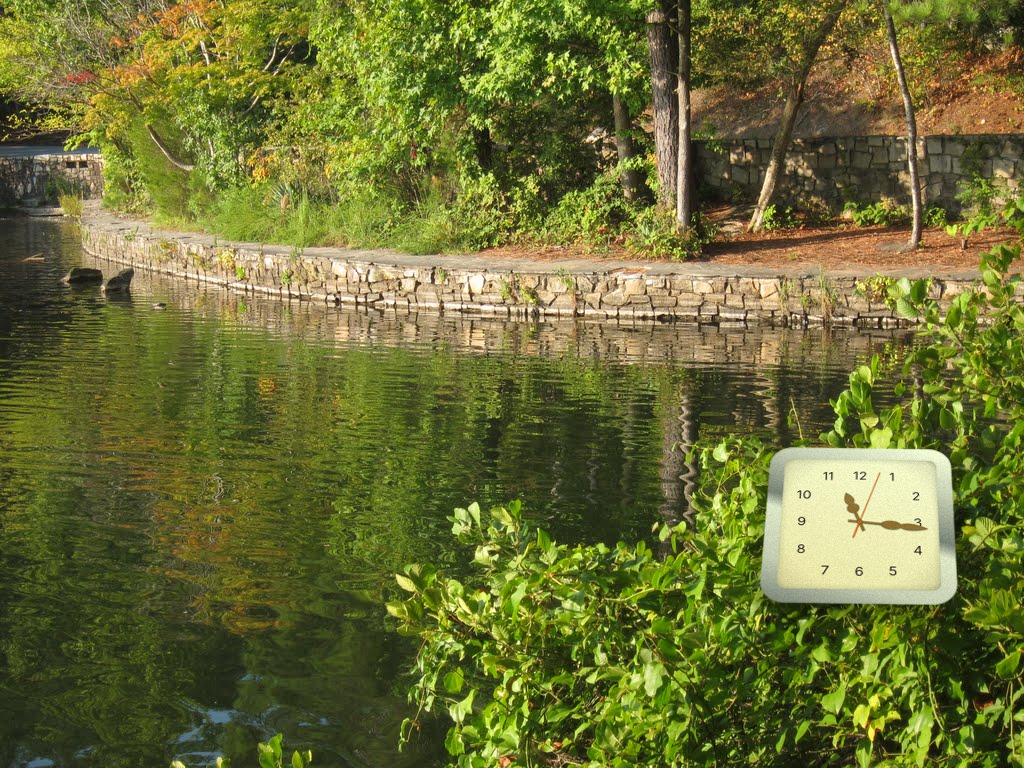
{"hour": 11, "minute": 16, "second": 3}
